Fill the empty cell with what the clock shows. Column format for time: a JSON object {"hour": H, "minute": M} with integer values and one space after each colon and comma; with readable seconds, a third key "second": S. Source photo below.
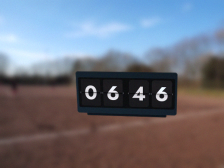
{"hour": 6, "minute": 46}
